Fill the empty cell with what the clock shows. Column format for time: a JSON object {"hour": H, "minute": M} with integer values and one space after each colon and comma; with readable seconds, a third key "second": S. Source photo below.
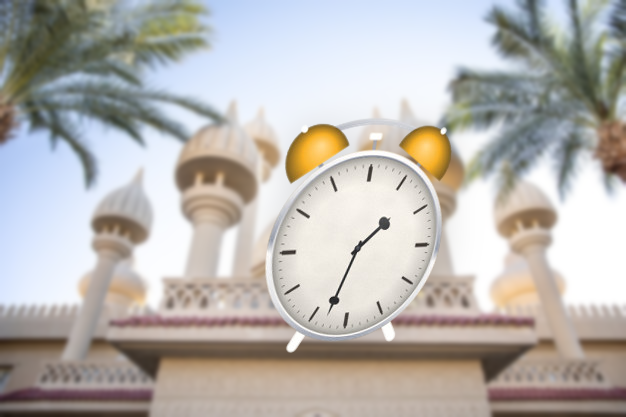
{"hour": 1, "minute": 33}
